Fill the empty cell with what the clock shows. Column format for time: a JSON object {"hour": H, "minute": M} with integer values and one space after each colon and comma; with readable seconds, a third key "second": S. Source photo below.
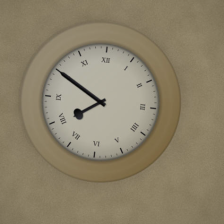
{"hour": 7, "minute": 50}
